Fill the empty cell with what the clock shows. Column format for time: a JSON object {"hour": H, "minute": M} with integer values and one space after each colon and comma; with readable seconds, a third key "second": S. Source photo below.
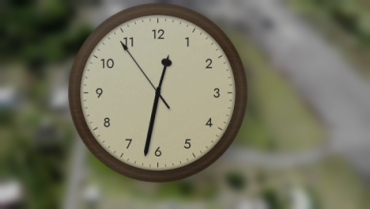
{"hour": 12, "minute": 31, "second": 54}
